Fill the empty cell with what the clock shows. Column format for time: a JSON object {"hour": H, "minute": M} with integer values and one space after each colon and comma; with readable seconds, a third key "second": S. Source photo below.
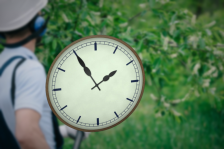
{"hour": 1, "minute": 55}
